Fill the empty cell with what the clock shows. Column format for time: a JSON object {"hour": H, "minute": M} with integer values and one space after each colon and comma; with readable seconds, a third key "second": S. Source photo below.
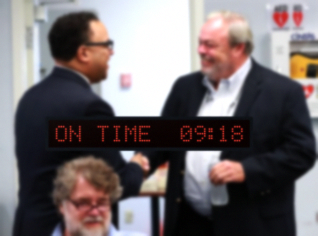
{"hour": 9, "minute": 18}
